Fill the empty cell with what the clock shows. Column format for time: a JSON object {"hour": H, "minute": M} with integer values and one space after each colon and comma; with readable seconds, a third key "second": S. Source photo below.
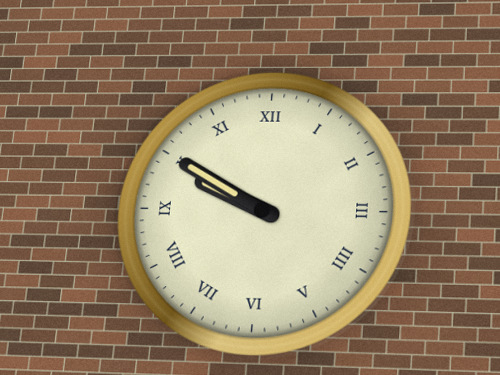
{"hour": 9, "minute": 50}
